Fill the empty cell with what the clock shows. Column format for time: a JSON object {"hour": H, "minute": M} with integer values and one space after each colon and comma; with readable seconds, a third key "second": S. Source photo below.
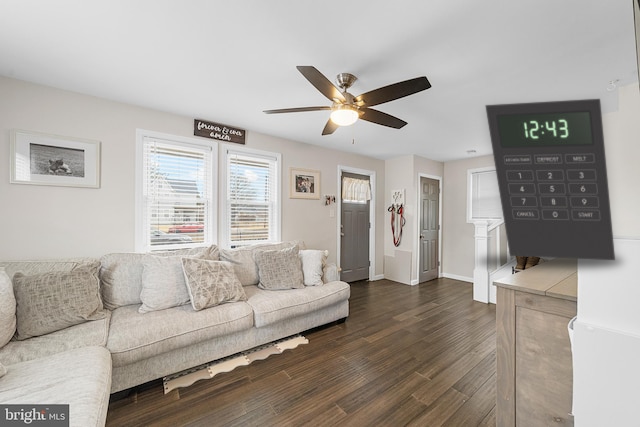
{"hour": 12, "minute": 43}
